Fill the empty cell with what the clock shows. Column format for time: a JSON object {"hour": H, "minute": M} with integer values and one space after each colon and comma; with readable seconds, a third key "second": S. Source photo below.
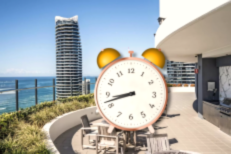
{"hour": 8, "minute": 42}
